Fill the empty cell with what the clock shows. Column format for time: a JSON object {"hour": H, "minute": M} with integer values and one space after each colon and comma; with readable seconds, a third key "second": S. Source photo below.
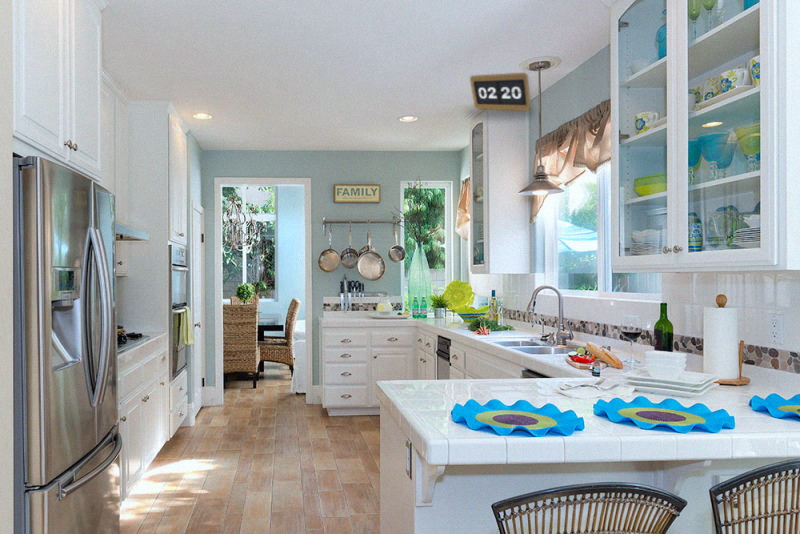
{"hour": 2, "minute": 20}
